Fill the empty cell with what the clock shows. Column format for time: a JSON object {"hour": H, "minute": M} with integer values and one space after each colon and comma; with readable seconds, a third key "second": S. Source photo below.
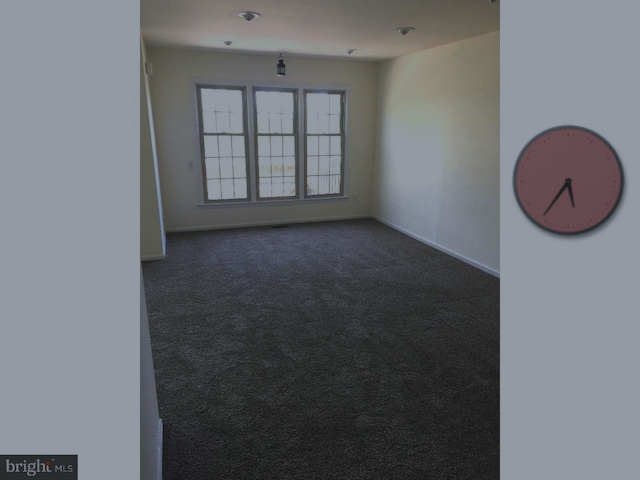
{"hour": 5, "minute": 36}
